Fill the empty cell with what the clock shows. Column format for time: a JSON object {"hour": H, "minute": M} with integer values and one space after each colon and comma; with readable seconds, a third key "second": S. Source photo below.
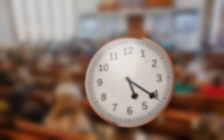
{"hour": 5, "minute": 21}
